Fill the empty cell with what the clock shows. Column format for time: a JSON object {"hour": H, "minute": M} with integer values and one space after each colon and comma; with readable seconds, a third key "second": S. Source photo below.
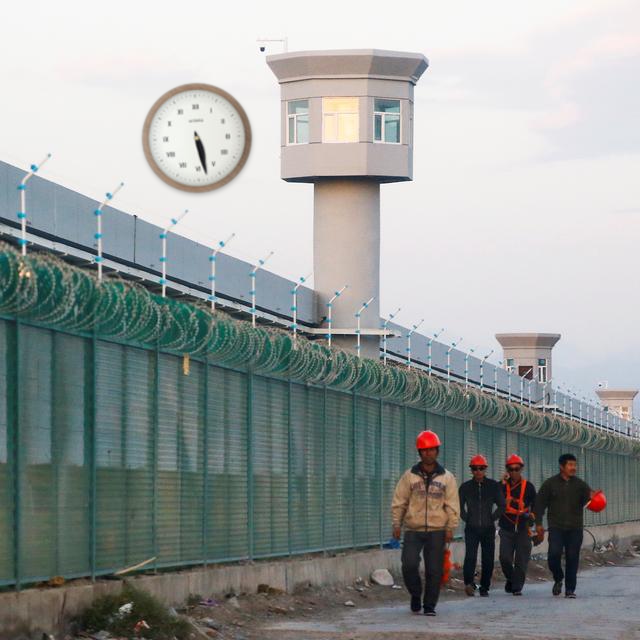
{"hour": 5, "minute": 28}
